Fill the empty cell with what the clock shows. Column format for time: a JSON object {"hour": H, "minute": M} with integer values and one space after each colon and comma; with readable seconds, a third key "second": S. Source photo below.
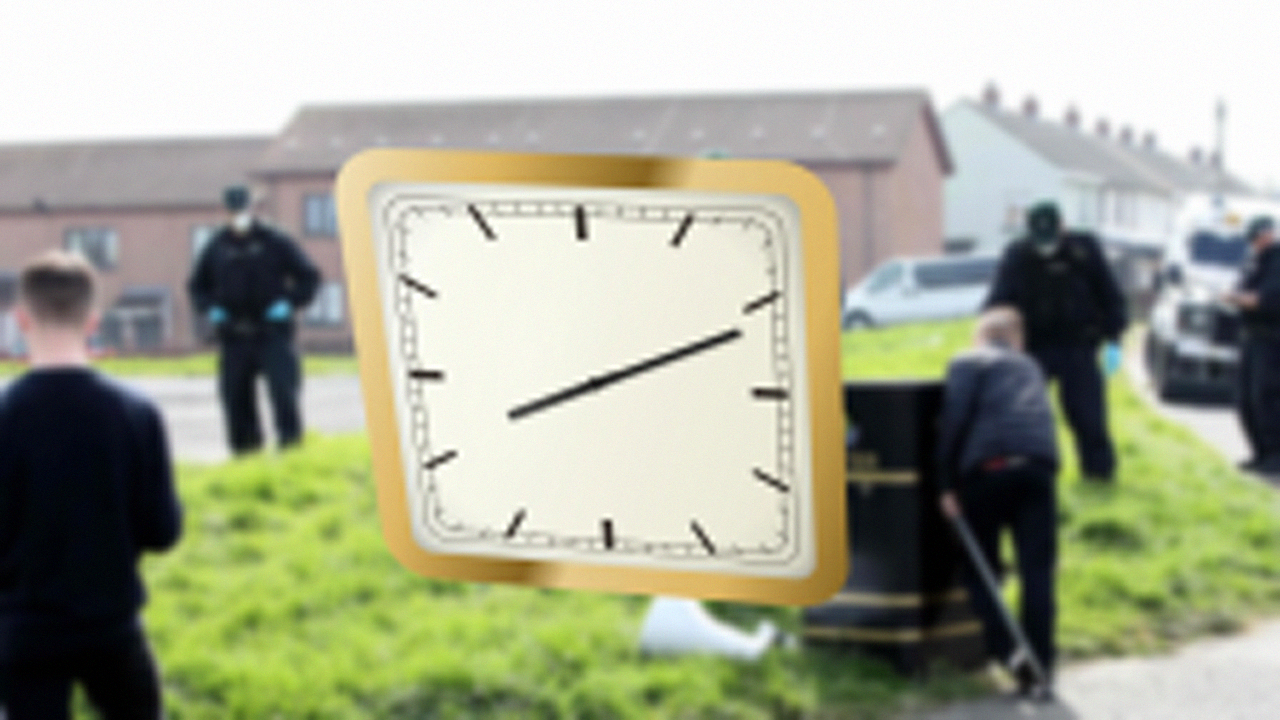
{"hour": 8, "minute": 11}
